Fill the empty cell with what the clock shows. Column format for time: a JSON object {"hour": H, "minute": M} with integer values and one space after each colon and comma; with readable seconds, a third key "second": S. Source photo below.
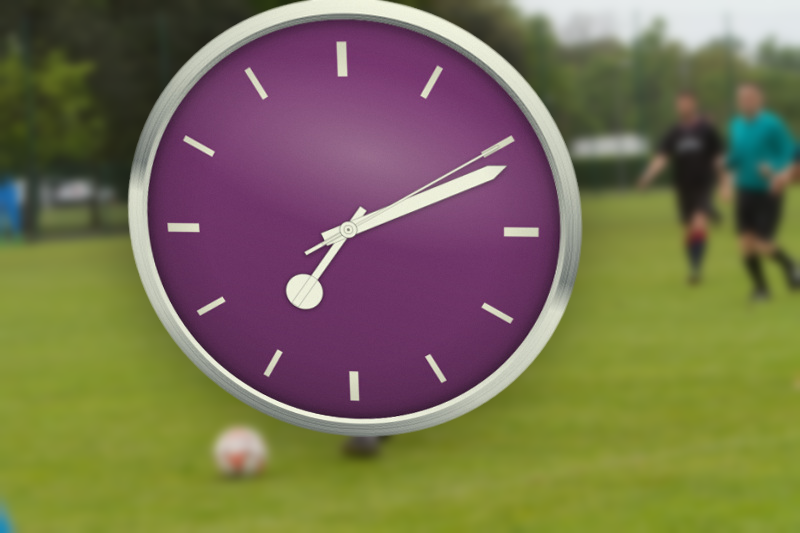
{"hour": 7, "minute": 11, "second": 10}
